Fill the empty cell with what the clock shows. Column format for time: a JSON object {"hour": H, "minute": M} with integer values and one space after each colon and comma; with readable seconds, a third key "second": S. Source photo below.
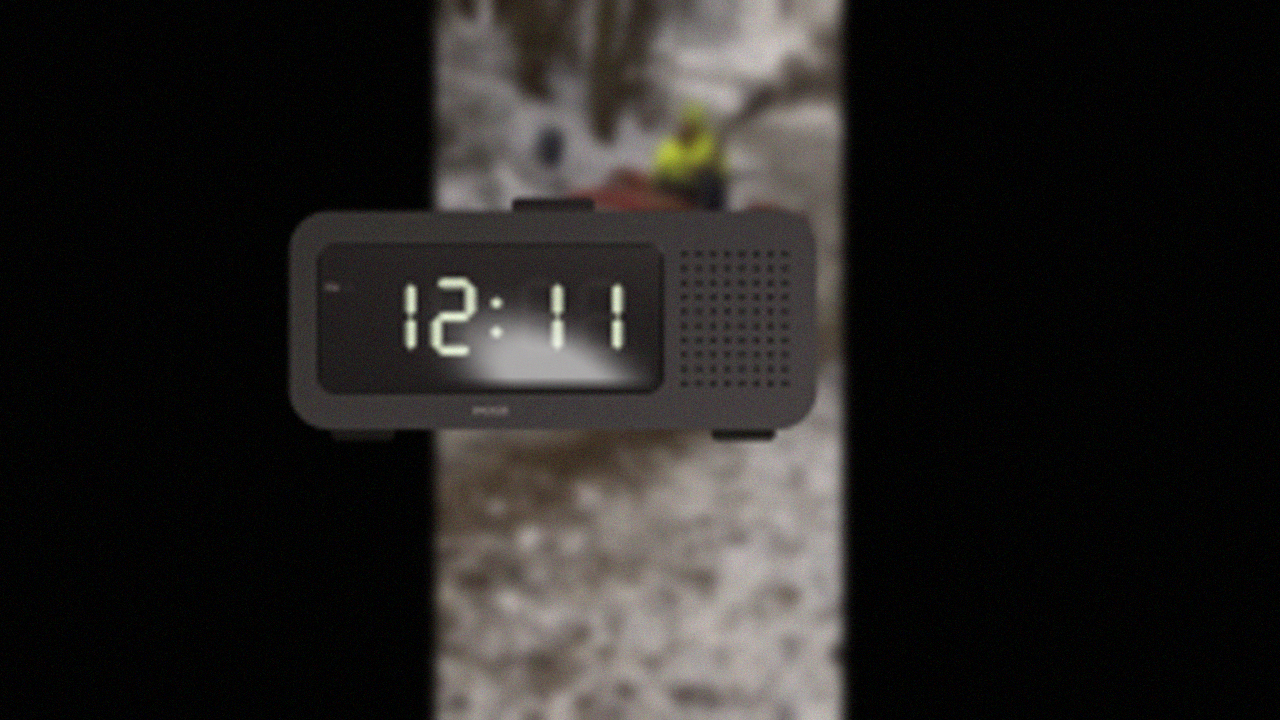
{"hour": 12, "minute": 11}
